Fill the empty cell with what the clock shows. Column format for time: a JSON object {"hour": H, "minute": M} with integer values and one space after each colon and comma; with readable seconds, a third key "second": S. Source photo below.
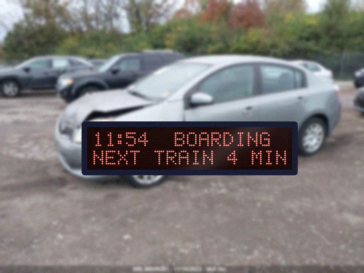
{"hour": 11, "minute": 54}
